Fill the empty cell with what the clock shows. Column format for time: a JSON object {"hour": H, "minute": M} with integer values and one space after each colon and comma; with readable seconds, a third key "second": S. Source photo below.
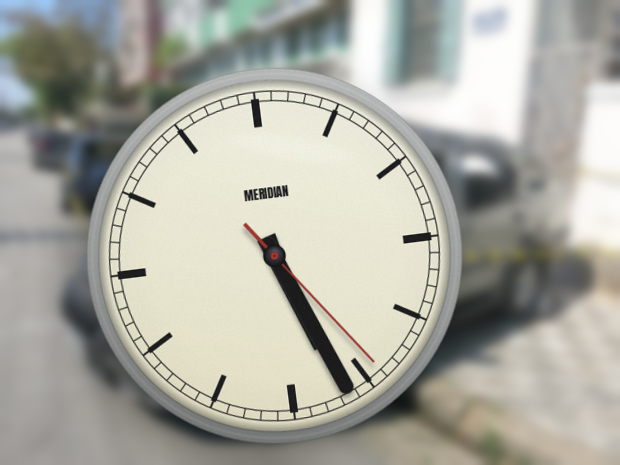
{"hour": 5, "minute": 26, "second": 24}
